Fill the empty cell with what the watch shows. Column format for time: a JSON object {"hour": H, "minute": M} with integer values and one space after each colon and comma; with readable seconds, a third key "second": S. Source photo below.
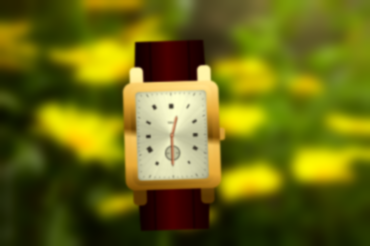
{"hour": 12, "minute": 30}
